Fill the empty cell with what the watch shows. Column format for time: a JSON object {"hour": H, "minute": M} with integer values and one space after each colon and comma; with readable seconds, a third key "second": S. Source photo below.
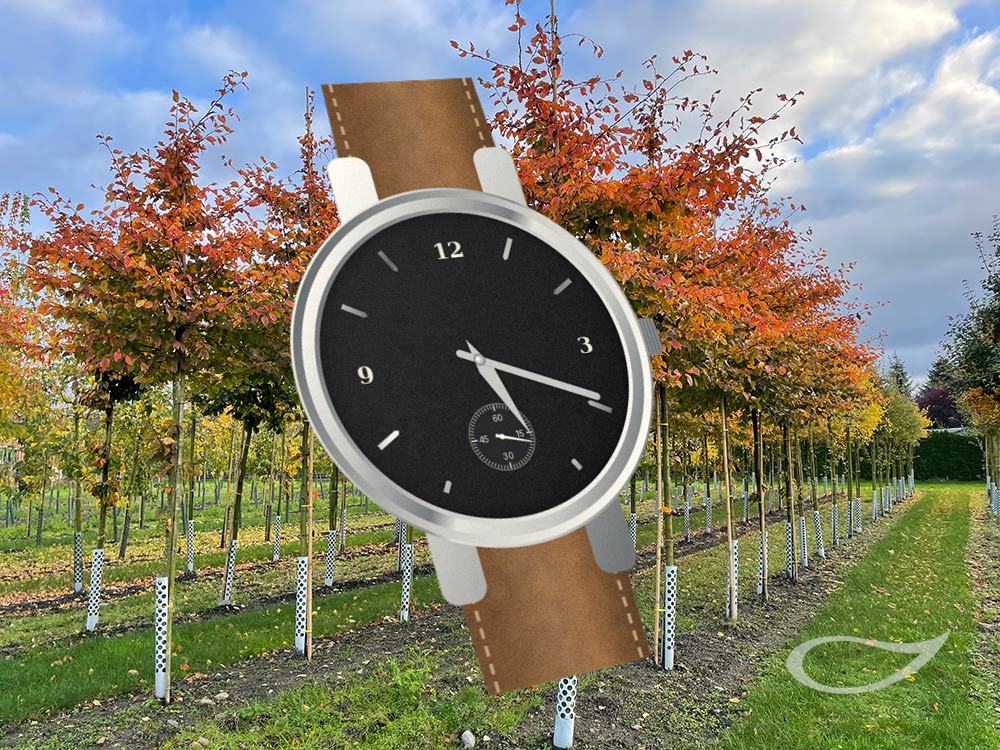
{"hour": 5, "minute": 19, "second": 18}
